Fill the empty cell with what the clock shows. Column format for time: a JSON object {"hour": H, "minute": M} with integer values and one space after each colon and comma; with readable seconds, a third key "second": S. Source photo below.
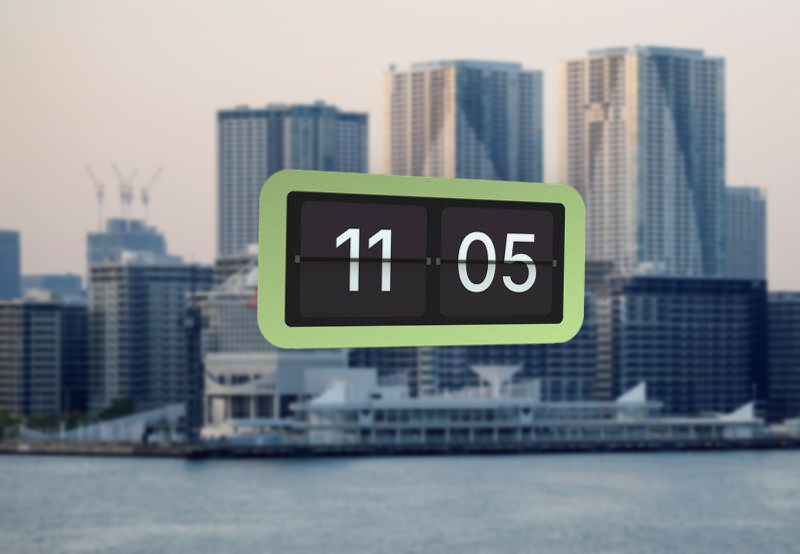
{"hour": 11, "minute": 5}
